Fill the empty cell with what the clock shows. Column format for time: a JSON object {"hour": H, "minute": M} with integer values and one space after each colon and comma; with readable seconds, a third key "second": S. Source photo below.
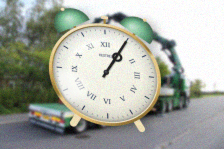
{"hour": 1, "minute": 5}
